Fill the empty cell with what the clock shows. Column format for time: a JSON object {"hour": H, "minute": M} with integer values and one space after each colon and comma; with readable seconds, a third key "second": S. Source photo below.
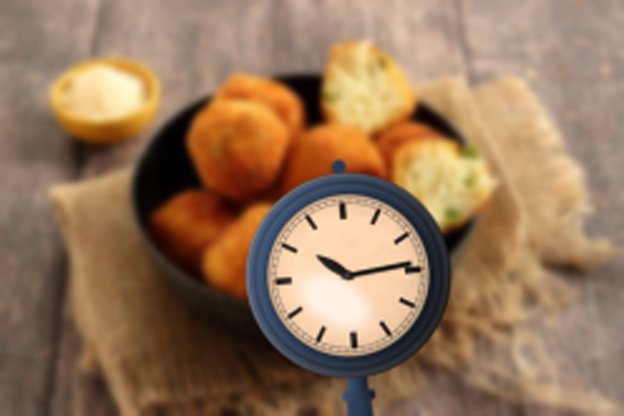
{"hour": 10, "minute": 14}
